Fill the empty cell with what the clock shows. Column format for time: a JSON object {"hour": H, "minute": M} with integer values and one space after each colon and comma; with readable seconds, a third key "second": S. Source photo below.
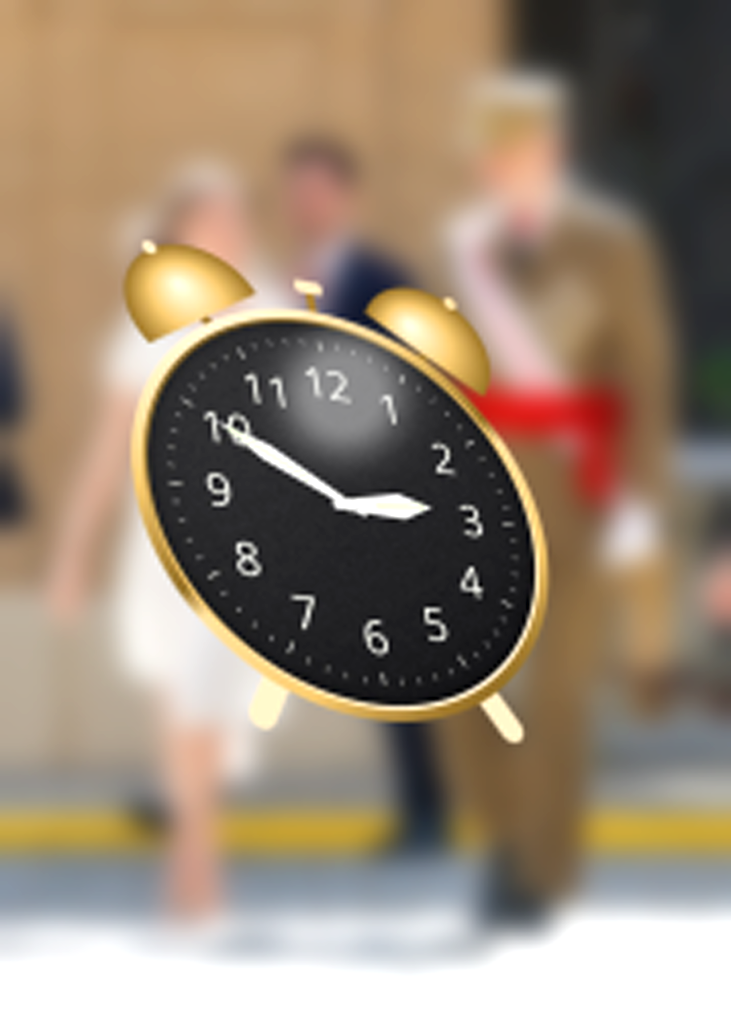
{"hour": 2, "minute": 50}
